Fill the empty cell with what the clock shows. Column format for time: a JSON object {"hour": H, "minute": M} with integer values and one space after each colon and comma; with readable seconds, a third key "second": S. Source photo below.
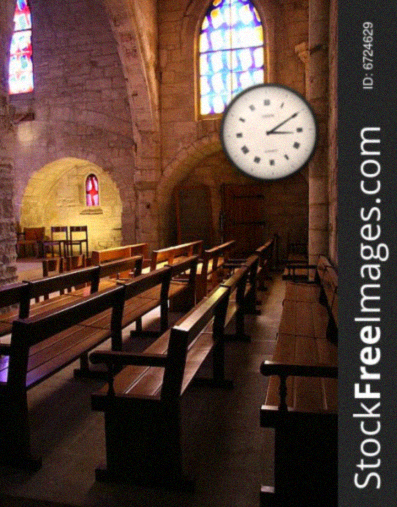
{"hour": 3, "minute": 10}
